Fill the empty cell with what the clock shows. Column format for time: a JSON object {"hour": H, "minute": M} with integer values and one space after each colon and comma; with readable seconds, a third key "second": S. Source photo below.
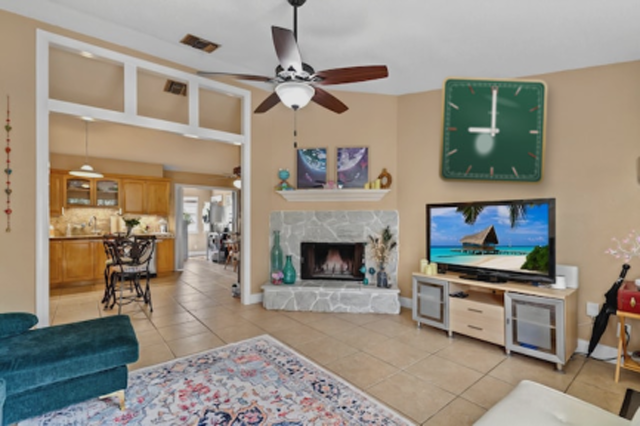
{"hour": 9, "minute": 0}
